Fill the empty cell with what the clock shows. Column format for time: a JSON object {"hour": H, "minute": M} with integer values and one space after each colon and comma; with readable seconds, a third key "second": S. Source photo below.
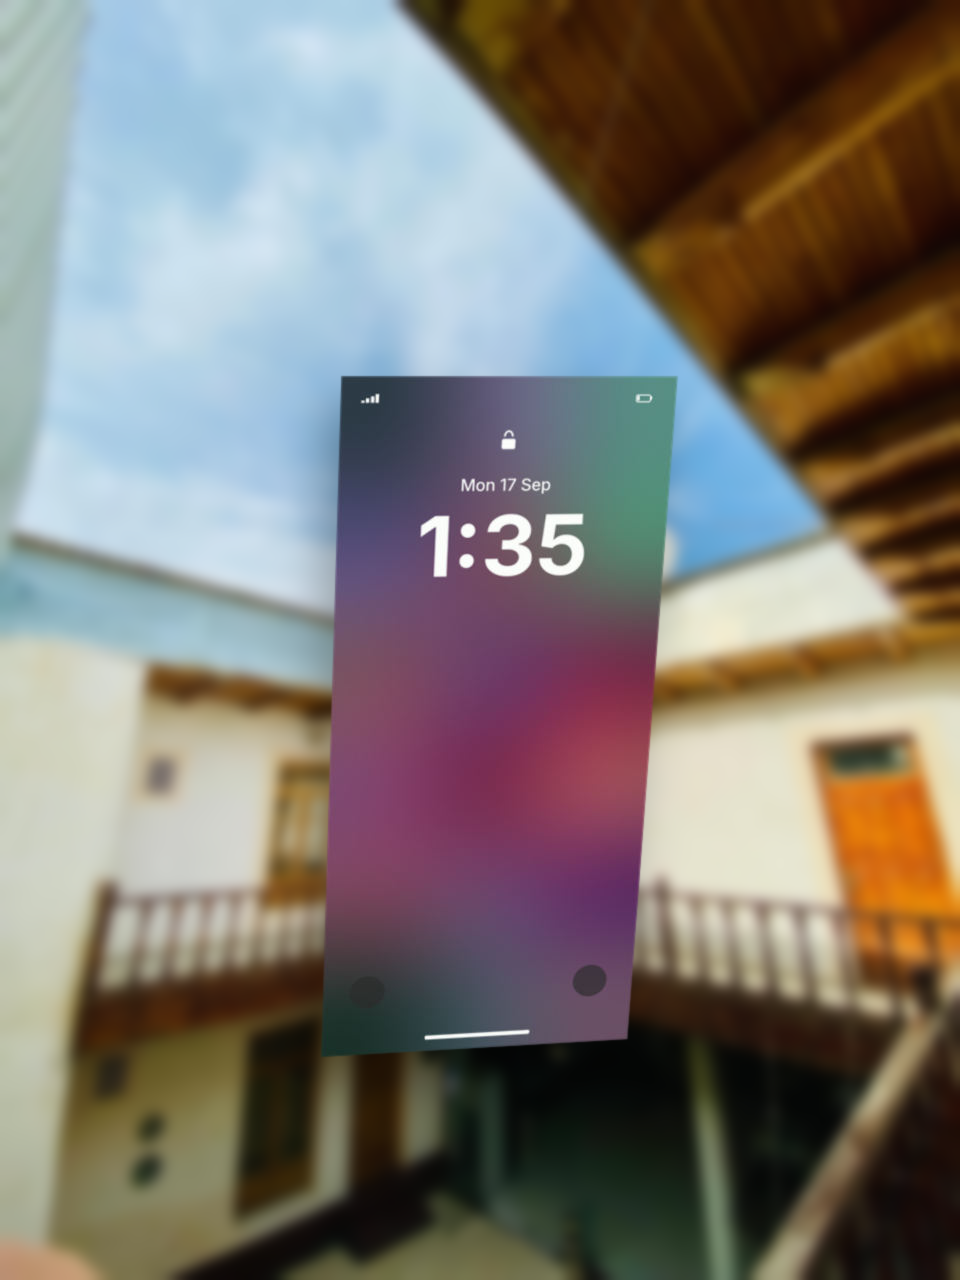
{"hour": 1, "minute": 35}
